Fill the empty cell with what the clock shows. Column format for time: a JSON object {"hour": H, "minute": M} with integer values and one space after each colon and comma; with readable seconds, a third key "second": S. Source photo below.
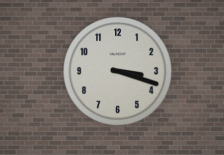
{"hour": 3, "minute": 18}
